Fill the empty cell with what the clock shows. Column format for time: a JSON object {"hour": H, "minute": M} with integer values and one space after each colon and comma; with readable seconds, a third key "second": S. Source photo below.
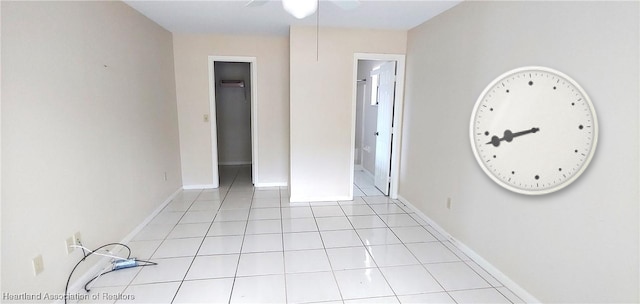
{"hour": 8, "minute": 43}
